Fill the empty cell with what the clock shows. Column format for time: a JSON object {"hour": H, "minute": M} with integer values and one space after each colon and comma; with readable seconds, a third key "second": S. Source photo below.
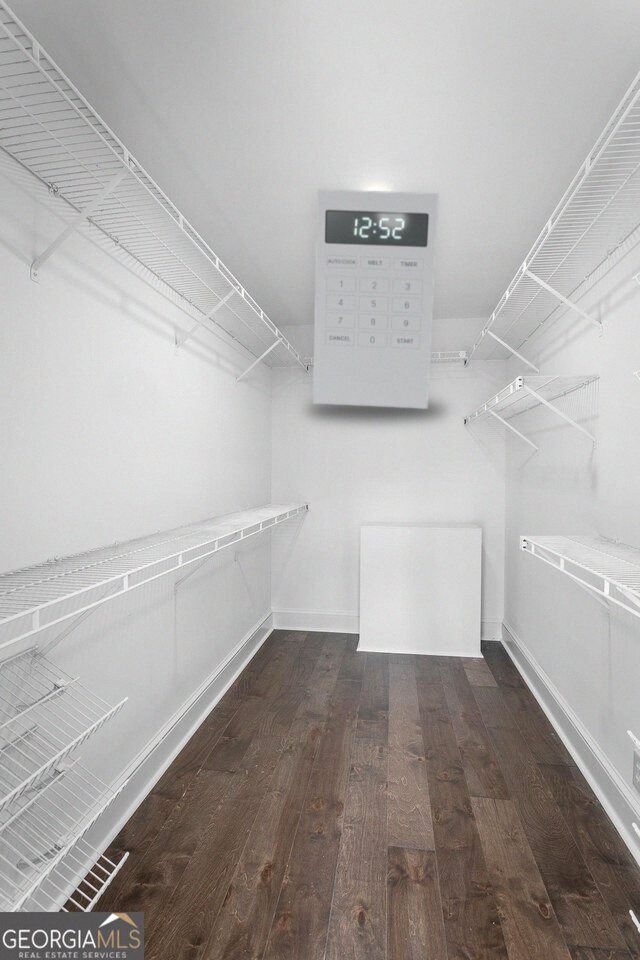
{"hour": 12, "minute": 52}
